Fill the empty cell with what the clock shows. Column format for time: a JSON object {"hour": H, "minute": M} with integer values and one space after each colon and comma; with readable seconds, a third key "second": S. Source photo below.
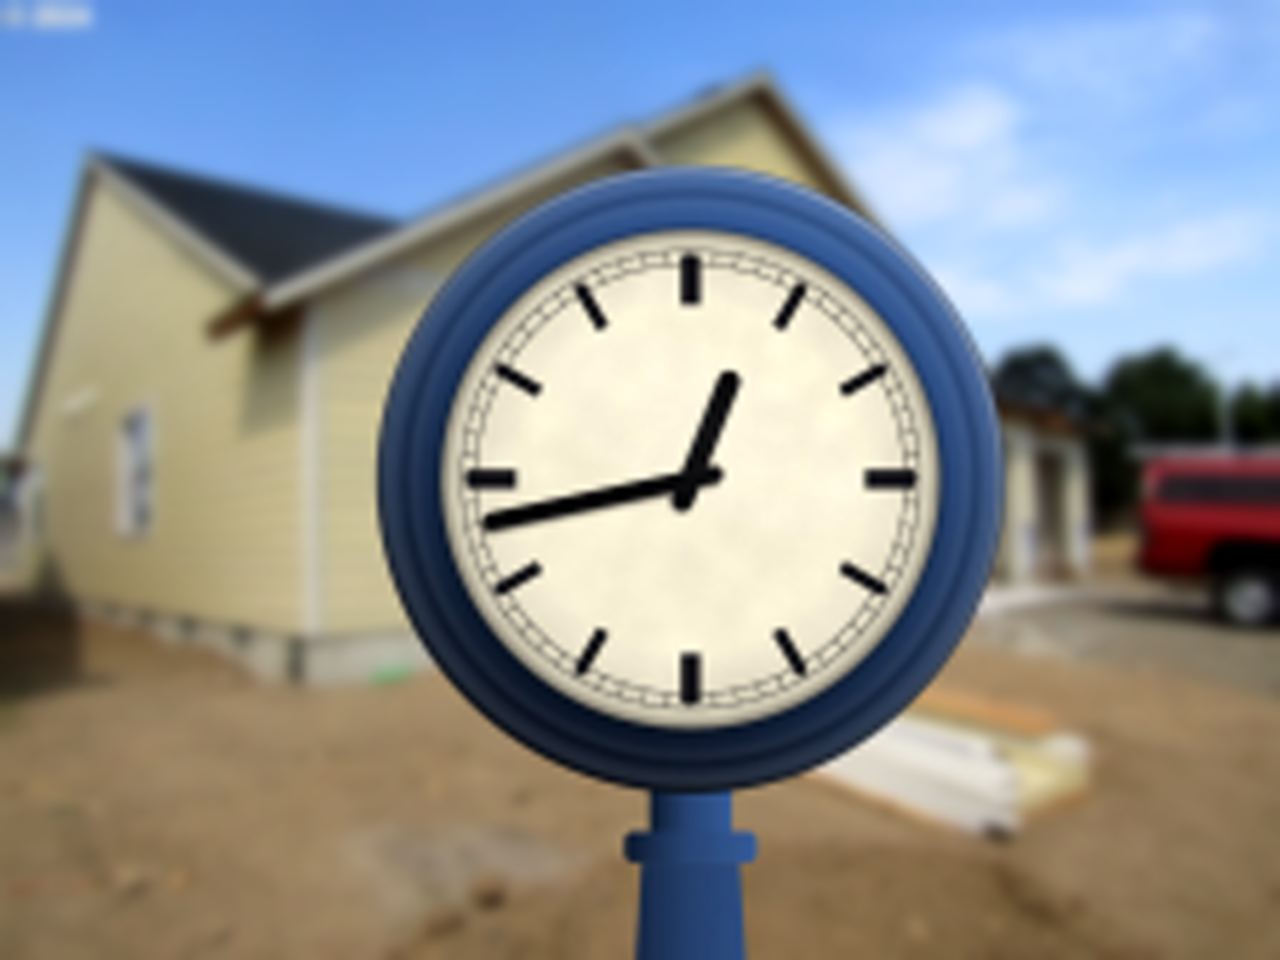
{"hour": 12, "minute": 43}
